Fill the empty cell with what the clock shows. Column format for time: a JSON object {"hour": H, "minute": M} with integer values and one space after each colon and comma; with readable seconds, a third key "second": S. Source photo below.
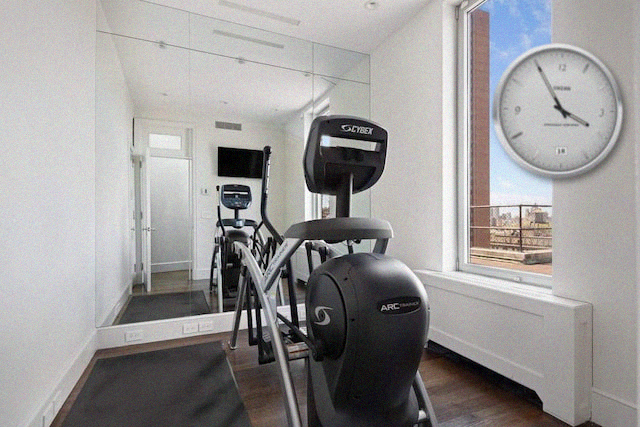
{"hour": 3, "minute": 55}
